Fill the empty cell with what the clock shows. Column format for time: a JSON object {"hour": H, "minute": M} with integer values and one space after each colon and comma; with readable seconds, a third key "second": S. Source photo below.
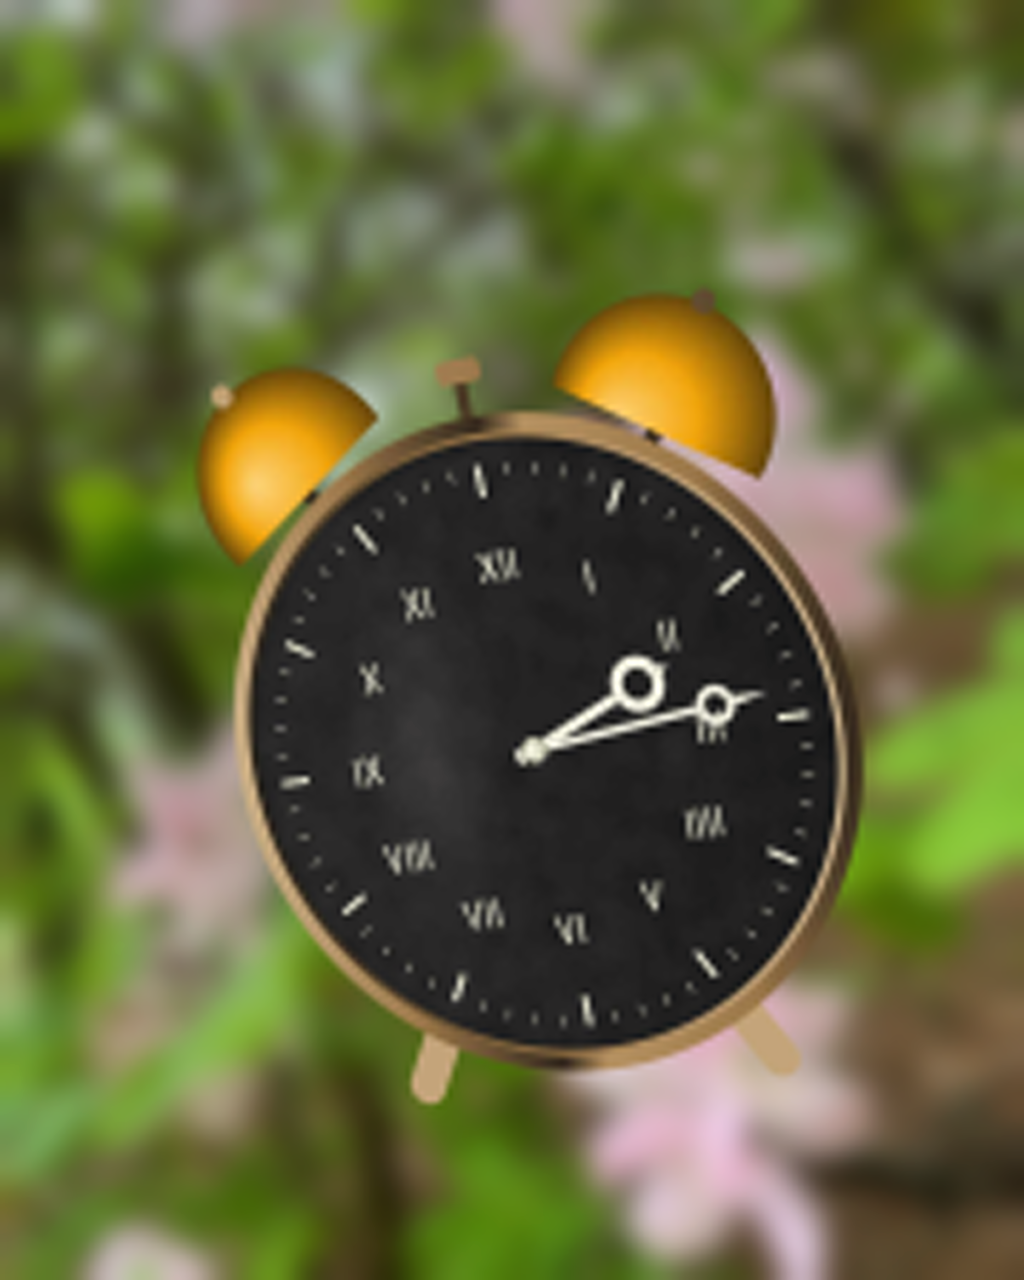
{"hour": 2, "minute": 14}
